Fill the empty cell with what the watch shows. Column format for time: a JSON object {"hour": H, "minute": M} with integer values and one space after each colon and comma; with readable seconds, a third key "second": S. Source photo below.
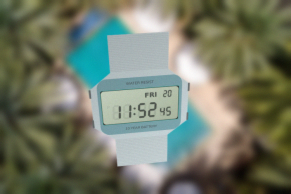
{"hour": 11, "minute": 52, "second": 45}
